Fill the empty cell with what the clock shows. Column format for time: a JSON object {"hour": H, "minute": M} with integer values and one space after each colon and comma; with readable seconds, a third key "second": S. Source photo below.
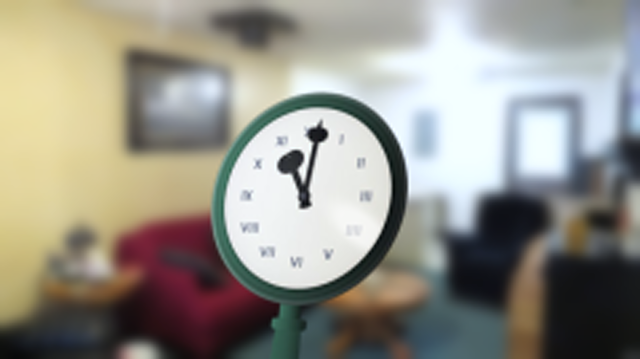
{"hour": 11, "minute": 1}
